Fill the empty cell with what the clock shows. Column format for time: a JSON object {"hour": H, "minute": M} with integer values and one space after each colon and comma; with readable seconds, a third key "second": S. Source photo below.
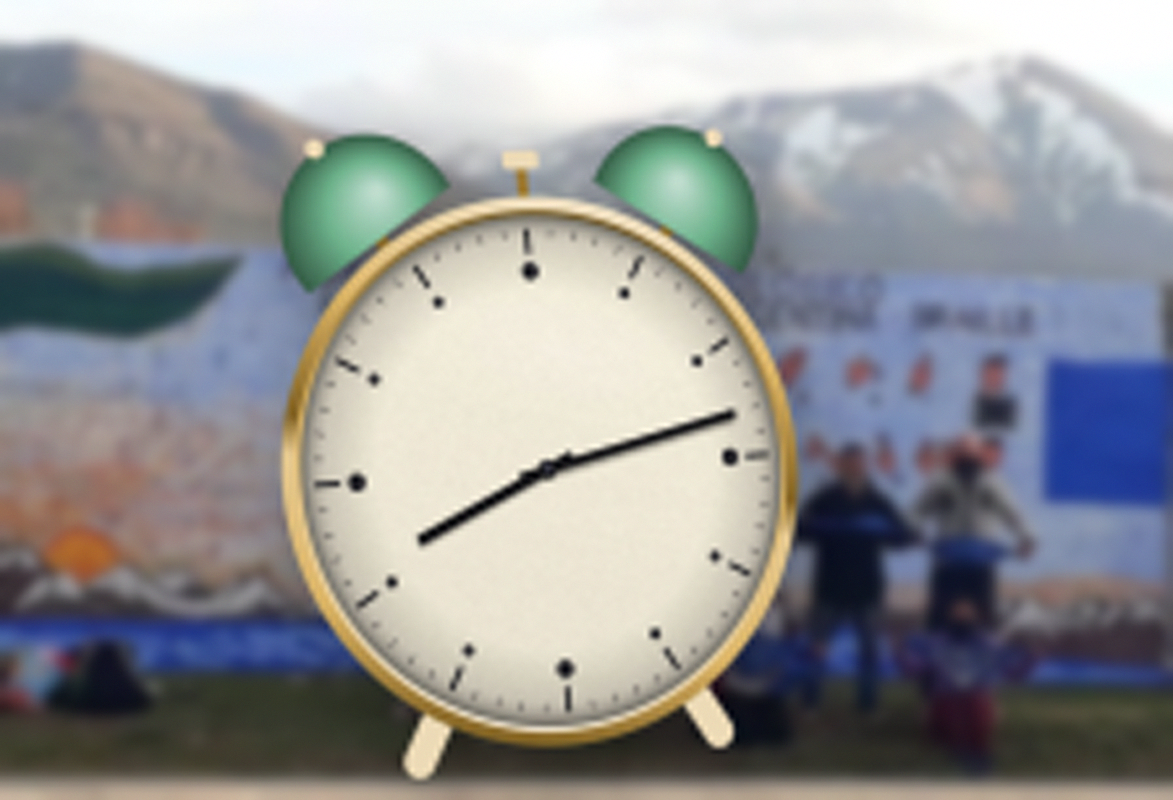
{"hour": 8, "minute": 13}
